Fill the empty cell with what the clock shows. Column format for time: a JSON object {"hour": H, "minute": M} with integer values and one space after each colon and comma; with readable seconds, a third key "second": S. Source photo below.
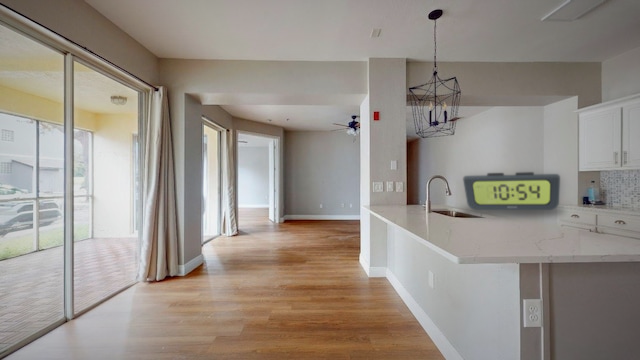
{"hour": 10, "minute": 54}
